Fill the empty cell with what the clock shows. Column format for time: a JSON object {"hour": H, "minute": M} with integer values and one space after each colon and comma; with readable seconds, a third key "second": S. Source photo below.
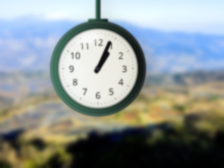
{"hour": 1, "minute": 4}
